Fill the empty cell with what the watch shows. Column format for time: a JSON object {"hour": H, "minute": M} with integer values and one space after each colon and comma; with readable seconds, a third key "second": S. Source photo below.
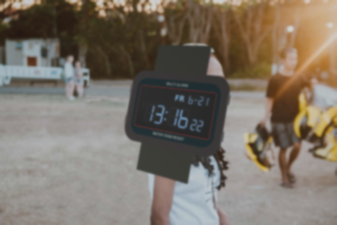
{"hour": 13, "minute": 16}
